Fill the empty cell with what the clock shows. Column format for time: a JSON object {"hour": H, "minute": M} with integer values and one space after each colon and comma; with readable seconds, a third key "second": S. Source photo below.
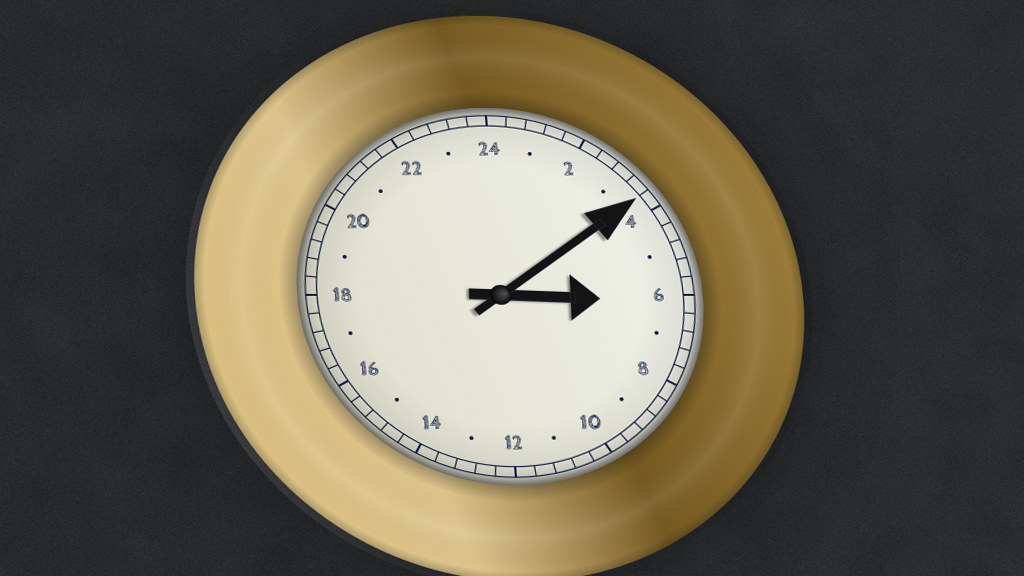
{"hour": 6, "minute": 9}
